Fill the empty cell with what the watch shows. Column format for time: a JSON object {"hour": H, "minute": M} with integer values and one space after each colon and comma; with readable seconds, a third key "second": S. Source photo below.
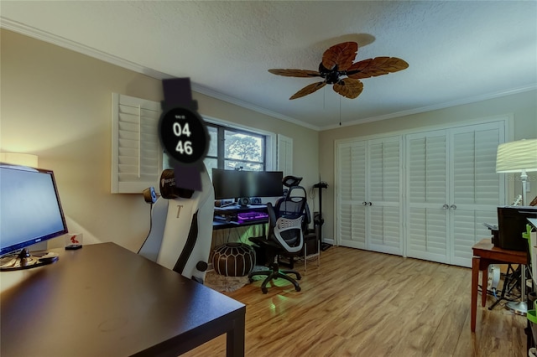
{"hour": 4, "minute": 46}
